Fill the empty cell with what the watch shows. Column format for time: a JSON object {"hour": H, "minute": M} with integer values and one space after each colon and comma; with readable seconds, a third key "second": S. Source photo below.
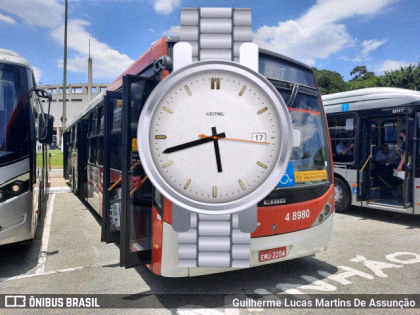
{"hour": 5, "minute": 42, "second": 16}
